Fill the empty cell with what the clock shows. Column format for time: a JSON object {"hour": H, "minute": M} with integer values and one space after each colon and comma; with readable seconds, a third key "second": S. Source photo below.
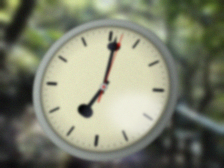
{"hour": 7, "minute": 1, "second": 2}
